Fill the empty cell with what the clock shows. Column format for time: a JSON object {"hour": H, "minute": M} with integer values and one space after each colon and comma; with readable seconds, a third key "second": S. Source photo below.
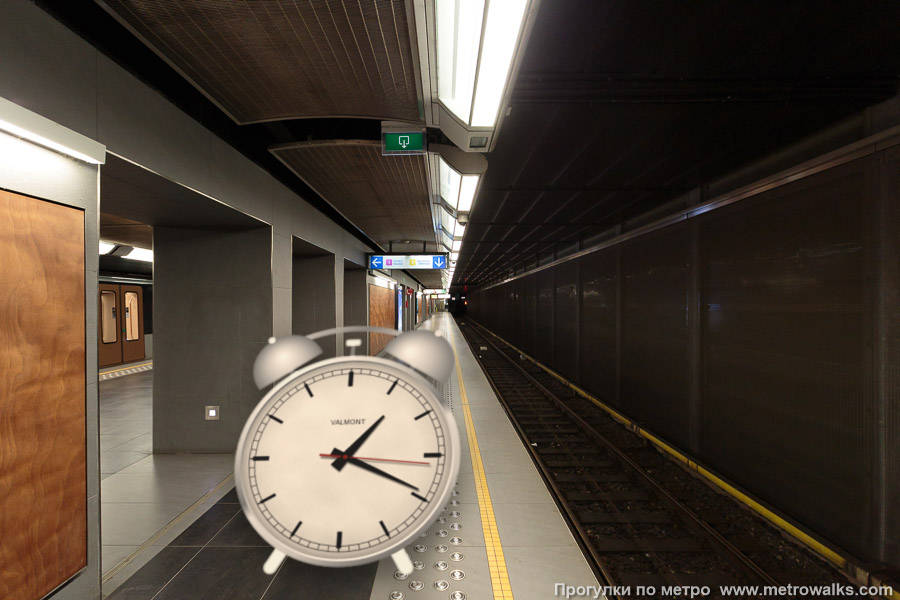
{"hour": 1, "minute": 19, "second": 16}
